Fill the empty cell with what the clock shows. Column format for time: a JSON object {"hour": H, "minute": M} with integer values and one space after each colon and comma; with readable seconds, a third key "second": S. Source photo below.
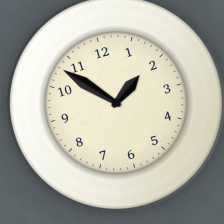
{"hour": 1, "minute": 53}
